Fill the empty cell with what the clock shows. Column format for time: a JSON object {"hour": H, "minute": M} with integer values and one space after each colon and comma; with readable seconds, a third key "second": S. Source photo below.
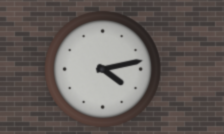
{"hour": 4, "minute": 13}
